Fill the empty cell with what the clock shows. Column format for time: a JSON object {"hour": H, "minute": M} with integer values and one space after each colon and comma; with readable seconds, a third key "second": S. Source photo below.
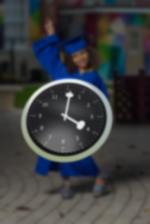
{"hour": 4, "minute": 1}
